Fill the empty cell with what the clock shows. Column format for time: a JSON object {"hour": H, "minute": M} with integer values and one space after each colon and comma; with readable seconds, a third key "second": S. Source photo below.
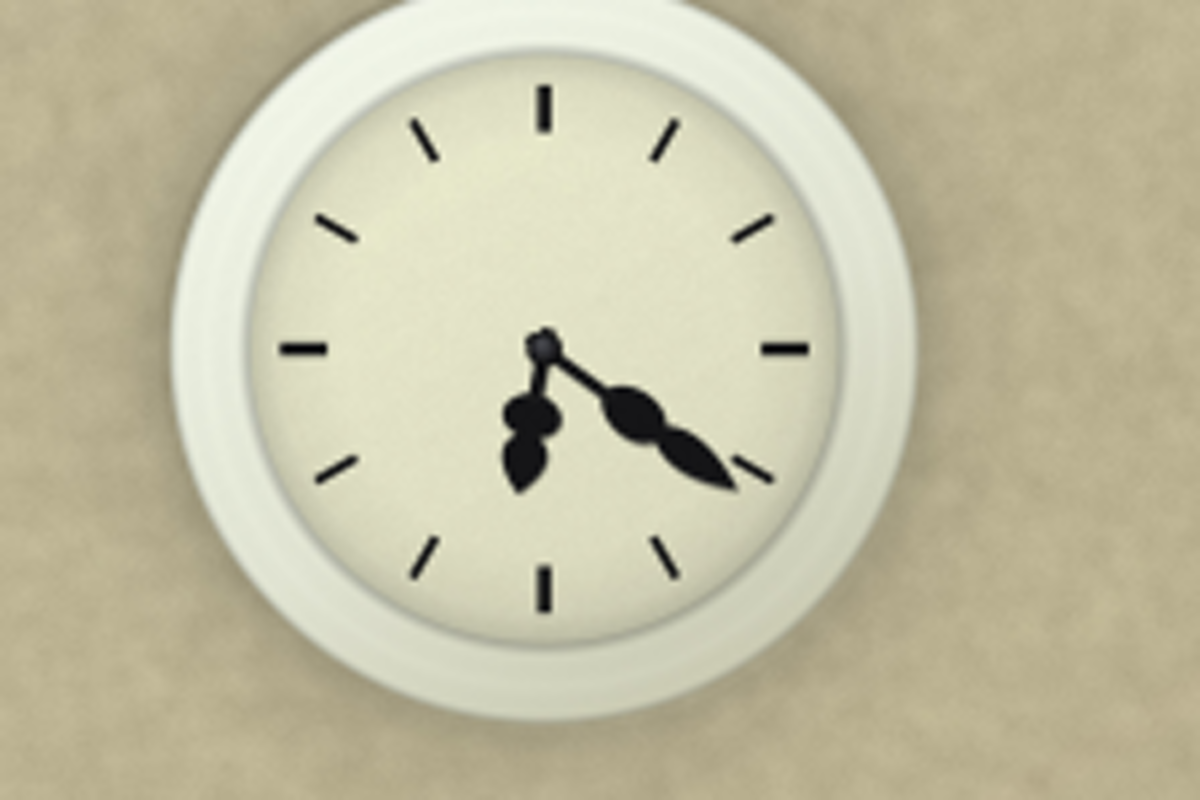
{"hour": 6, "minute": 21}
